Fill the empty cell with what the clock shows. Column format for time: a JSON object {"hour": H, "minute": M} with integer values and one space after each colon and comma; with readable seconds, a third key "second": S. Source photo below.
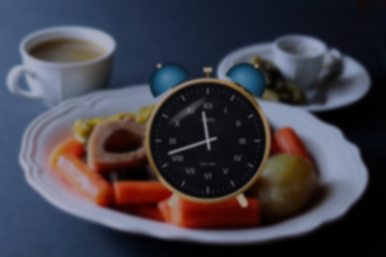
{"hour": 11, "minute": 42}
